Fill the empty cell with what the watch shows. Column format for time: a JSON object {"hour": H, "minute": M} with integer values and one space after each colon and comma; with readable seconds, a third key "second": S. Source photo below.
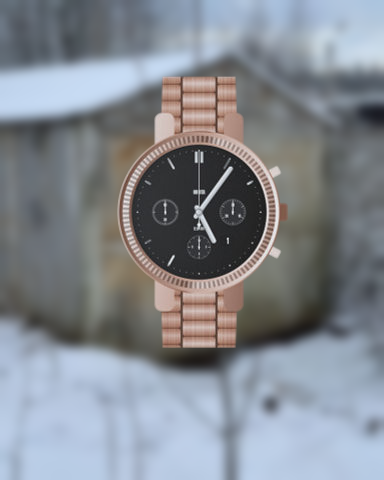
{"hour": 5, "minute": 6}
